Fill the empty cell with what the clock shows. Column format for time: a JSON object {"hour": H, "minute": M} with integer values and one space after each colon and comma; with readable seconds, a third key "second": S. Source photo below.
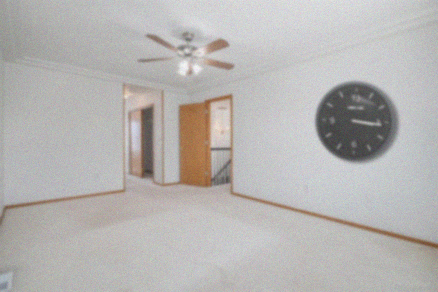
{"hour": 3, "minute": 16}
